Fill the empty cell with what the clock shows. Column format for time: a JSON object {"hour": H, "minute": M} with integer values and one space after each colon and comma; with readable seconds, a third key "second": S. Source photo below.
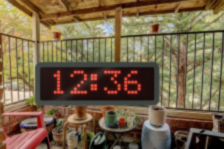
{"hour": 12, "minute": 36}
